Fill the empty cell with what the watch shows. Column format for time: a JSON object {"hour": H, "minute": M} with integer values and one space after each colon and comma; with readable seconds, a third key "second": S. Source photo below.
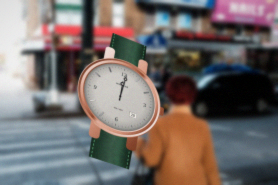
{"hour": 12, "minute": 1}
